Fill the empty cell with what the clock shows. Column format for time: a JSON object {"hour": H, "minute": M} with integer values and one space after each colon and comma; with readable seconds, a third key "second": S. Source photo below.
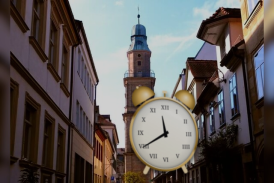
{"hour": 11, "minute": 40}
